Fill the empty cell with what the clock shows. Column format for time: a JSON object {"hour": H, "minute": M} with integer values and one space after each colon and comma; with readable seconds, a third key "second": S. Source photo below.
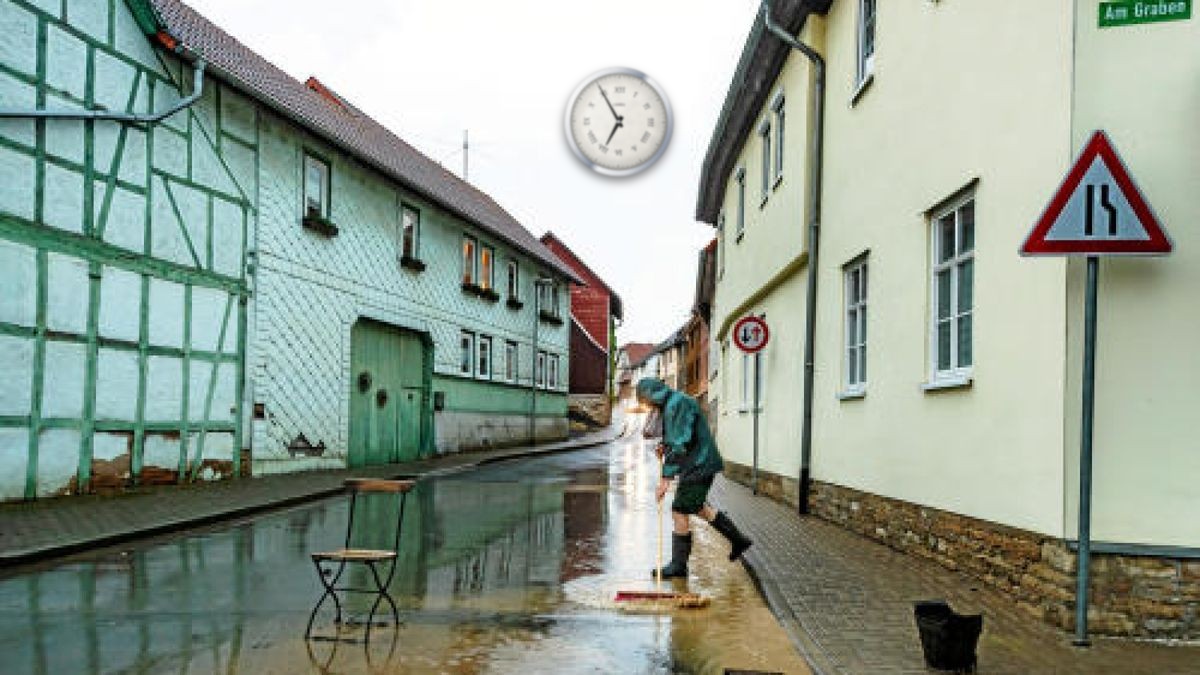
{"hour": 6, "minute": 55}
